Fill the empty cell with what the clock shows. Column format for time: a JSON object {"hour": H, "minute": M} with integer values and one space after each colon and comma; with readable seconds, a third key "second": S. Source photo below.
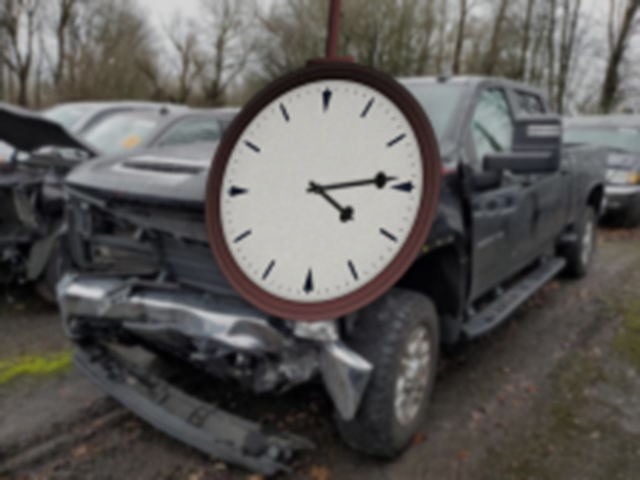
{"hour": 4, "minute": 14}
